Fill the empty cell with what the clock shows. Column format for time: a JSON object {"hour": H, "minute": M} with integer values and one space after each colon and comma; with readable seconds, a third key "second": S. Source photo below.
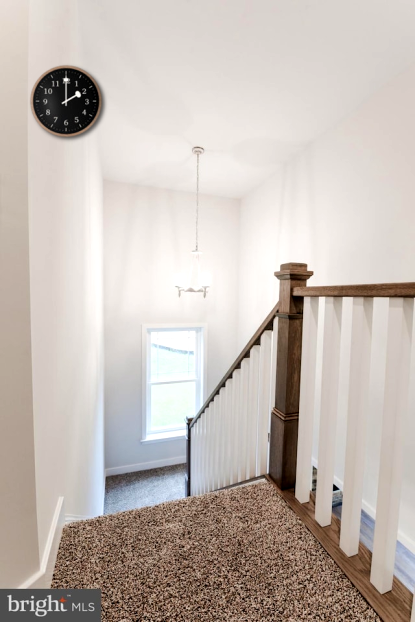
{"hour": 2, "minute": 0}
